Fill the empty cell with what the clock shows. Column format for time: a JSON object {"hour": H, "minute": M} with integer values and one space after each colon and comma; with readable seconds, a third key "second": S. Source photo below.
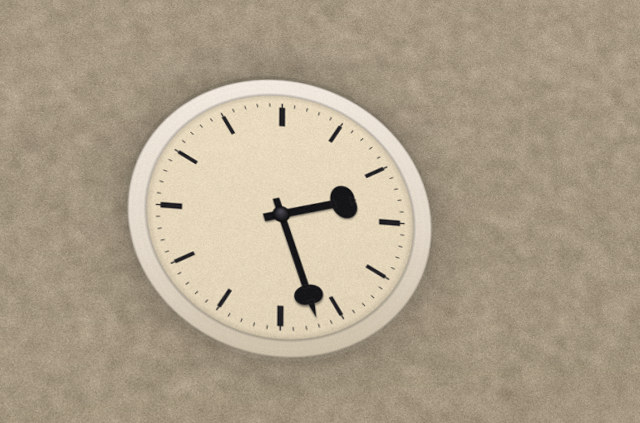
{"hour": 2, "minute": 27}
